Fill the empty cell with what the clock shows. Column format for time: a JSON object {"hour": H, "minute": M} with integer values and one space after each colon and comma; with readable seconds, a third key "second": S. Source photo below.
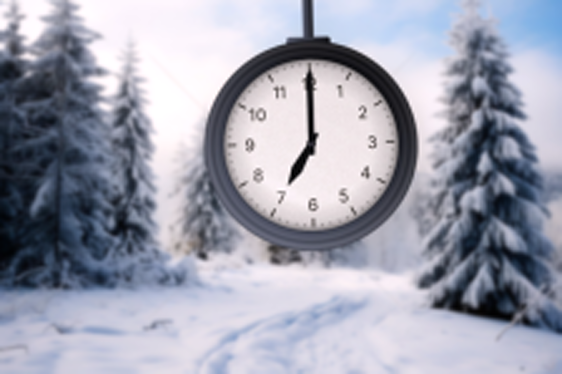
{"hour": 7, "minute": 0}
